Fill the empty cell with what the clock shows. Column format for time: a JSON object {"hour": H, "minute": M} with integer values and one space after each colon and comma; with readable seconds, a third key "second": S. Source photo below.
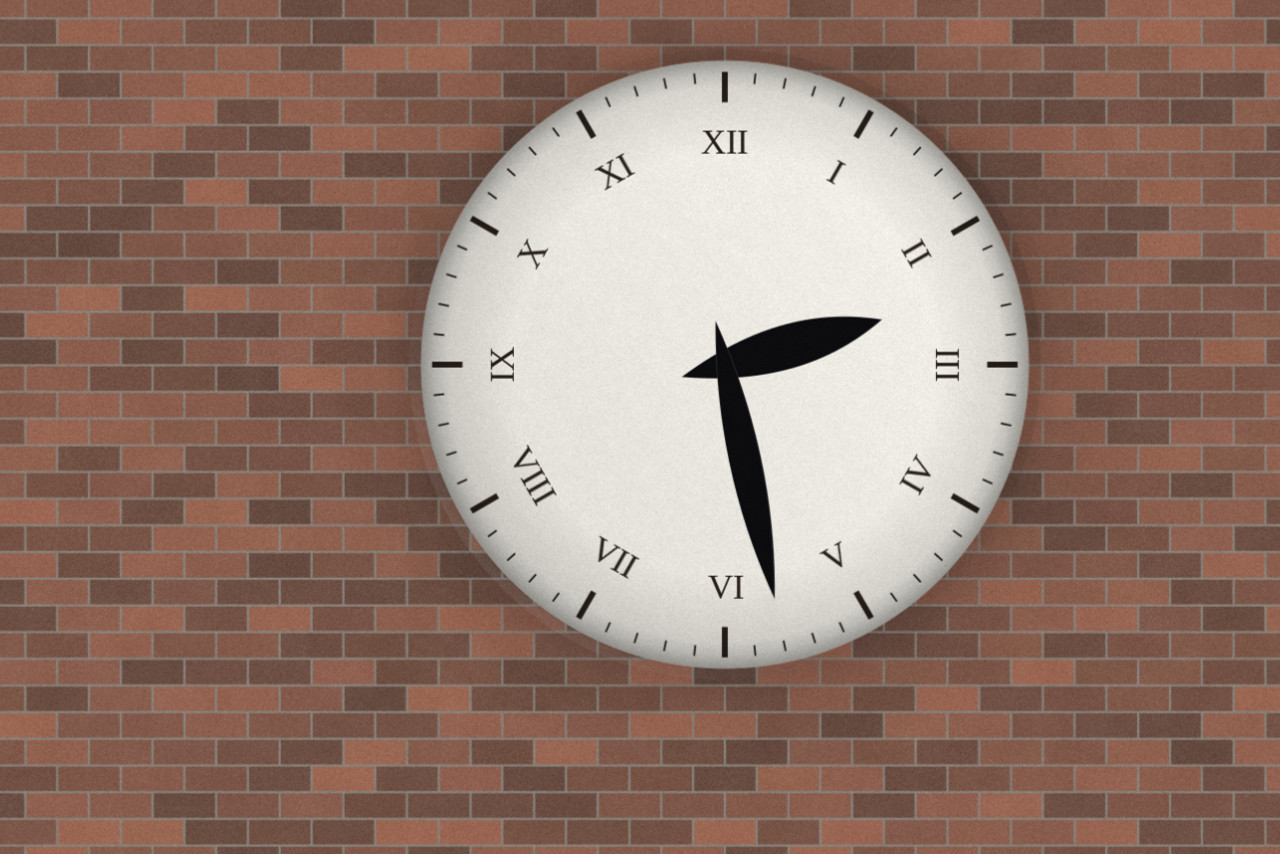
{"hour": 2, "minute": 28}
